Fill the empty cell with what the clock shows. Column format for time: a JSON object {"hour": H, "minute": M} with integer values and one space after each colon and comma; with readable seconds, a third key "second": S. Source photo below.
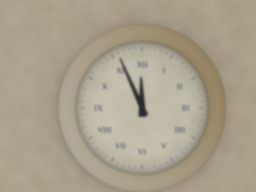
{"hour": 11, "minute": 56}
